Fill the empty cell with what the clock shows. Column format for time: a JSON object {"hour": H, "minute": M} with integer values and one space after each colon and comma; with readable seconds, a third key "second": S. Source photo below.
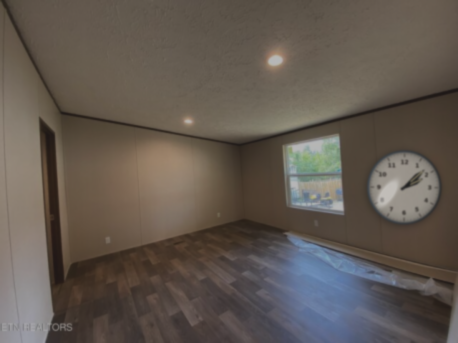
{"hour": 2, "minute": 8}
